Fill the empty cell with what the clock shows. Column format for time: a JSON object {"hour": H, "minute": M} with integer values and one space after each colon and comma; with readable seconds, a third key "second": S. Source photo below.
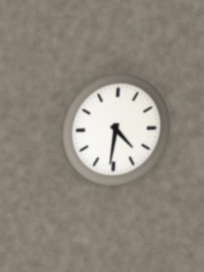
{"hour": 4, "minute": 31}
